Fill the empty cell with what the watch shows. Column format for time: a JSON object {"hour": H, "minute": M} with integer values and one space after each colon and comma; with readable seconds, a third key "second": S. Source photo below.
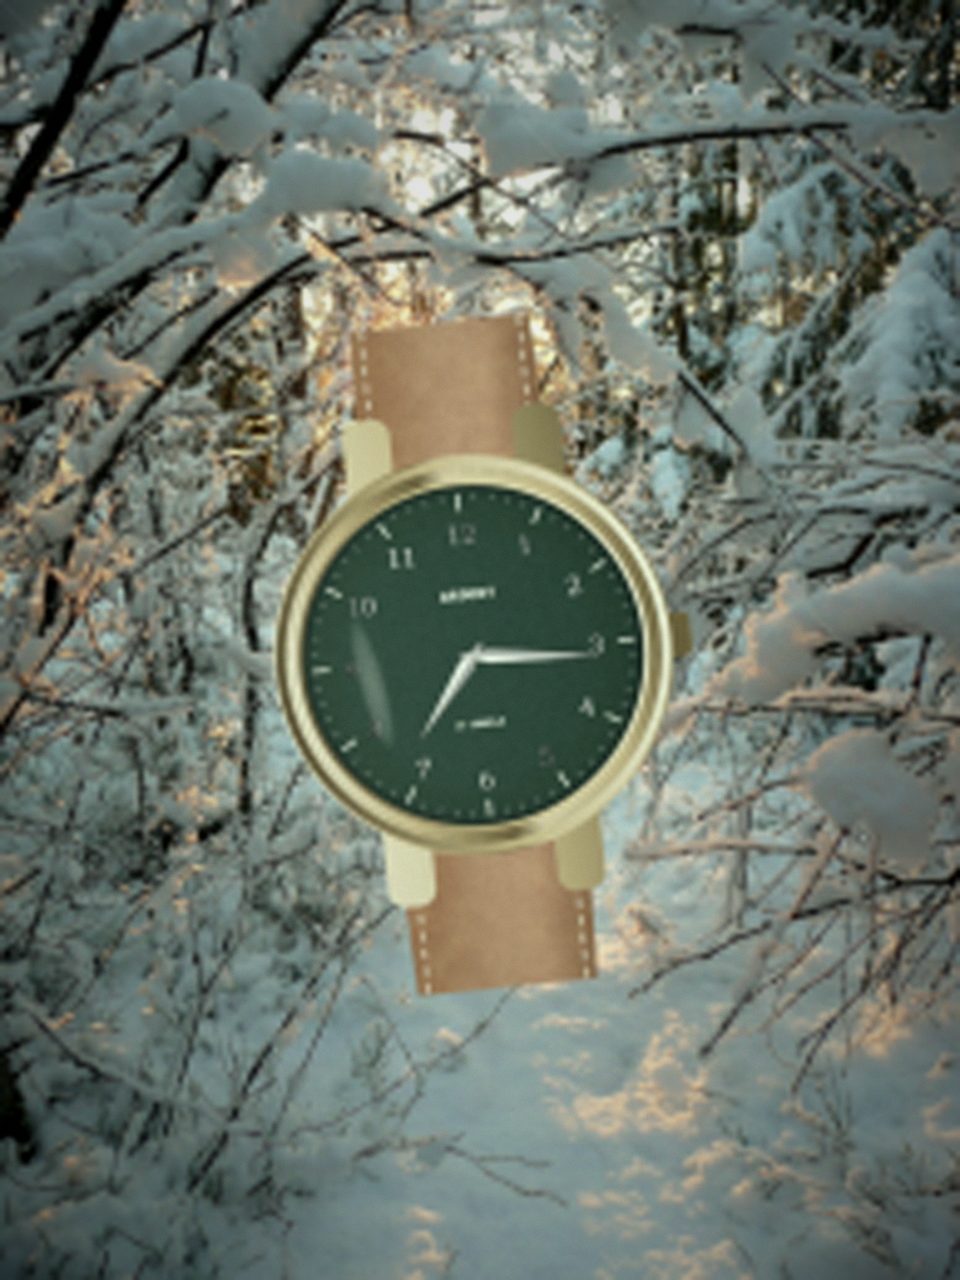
{"hour": 7, "minute": 16}
